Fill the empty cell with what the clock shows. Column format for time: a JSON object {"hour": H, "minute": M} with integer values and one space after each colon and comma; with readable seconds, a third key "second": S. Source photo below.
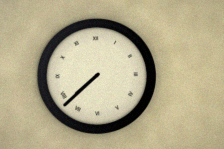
{"hour": 7, "minute": 38}
